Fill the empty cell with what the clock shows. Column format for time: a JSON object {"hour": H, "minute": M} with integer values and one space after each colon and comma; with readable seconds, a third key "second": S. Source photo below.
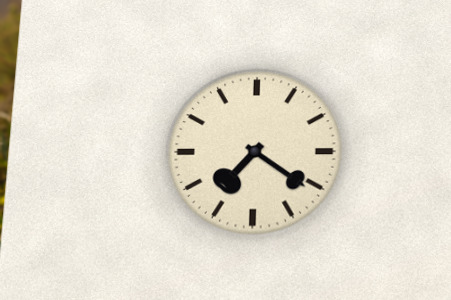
{"hour": 7, "minute": 21}
